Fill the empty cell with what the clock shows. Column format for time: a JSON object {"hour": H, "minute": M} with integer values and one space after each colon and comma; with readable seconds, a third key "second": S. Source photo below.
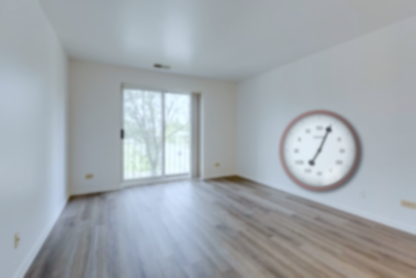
{"hour": 7, "minute": 4}
